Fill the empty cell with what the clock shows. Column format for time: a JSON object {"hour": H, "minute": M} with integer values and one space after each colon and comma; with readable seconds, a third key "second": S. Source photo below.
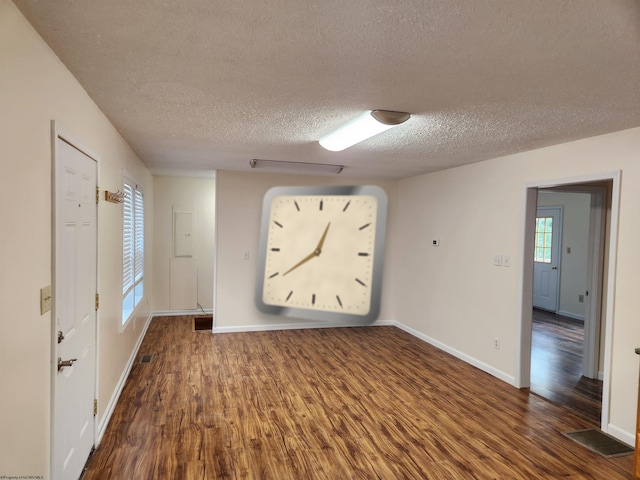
{"hour": 12, "minute": 39}
